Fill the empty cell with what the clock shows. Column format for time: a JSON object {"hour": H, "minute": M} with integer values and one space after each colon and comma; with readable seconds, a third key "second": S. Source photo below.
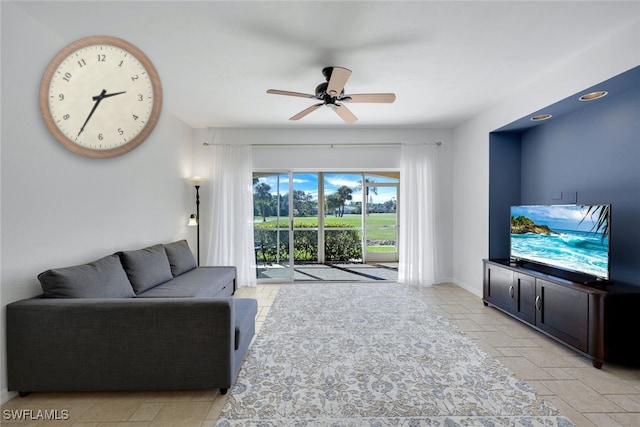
{"hour": 2, "minute": 35}
